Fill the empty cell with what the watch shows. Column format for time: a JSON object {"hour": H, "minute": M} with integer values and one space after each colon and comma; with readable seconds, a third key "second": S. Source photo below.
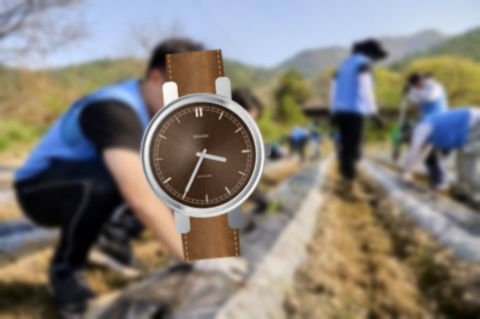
{"hour": 3, "minute": 35}
